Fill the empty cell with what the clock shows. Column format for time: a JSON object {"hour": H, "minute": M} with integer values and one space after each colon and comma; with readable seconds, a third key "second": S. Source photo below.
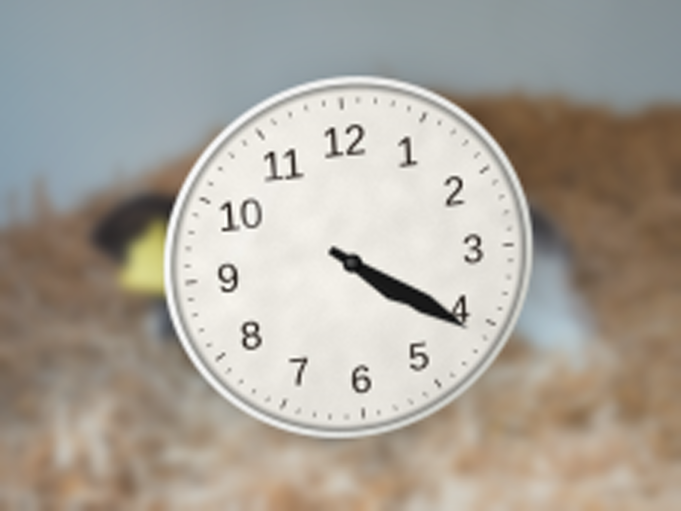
{"hour": 4, "minute": 21}
